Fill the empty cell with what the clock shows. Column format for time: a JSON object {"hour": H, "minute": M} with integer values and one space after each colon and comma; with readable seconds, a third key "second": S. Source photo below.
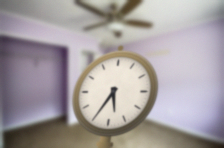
{"hour": 5, "minute": 35}
